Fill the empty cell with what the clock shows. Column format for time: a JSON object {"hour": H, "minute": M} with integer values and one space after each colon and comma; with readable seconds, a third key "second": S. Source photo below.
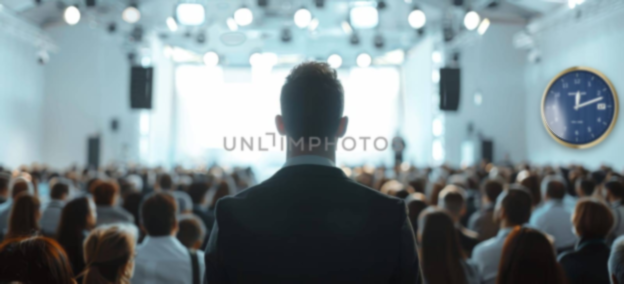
{"hour": 12, "minute": 12}
